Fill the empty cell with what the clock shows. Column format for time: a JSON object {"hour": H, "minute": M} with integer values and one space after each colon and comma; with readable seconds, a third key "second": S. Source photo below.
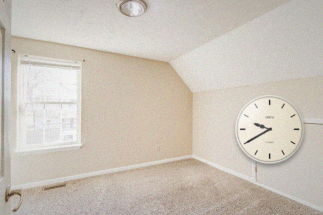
{"hour": 9, "minute": 40}
